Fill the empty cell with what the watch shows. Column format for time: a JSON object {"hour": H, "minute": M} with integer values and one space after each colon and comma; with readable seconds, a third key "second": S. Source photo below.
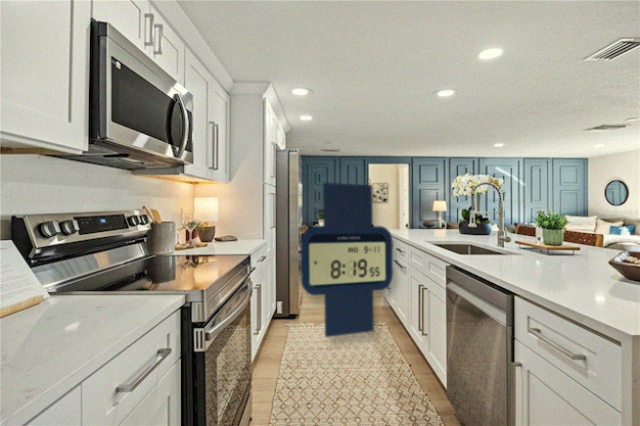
{"hour": 8, "minute": 19}
